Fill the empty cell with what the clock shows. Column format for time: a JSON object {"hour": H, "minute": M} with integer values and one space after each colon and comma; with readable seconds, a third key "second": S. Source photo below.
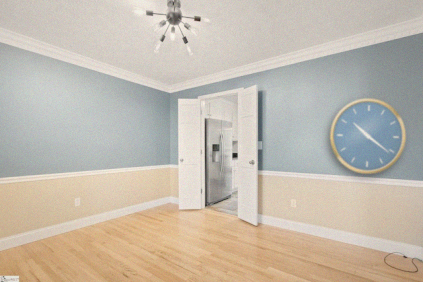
{"hour": 10, "minute": 21}
